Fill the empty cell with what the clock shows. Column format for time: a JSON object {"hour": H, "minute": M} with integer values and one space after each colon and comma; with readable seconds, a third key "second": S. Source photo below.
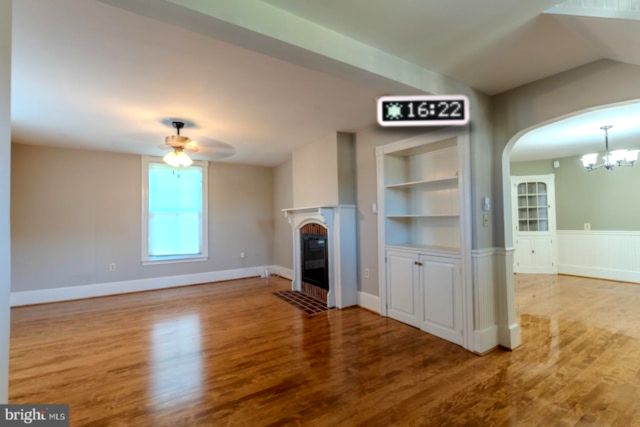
{"hour": 16, "minute": 22}
